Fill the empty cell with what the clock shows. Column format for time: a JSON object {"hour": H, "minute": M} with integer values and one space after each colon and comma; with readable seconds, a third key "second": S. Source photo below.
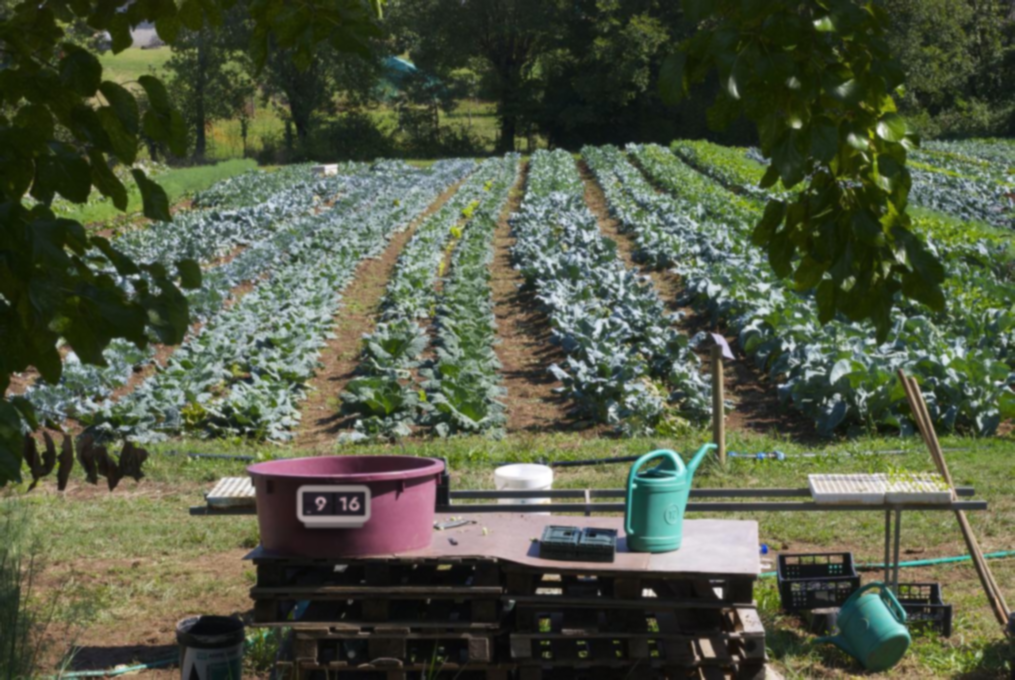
{"hour": 9, "minute": 16}
